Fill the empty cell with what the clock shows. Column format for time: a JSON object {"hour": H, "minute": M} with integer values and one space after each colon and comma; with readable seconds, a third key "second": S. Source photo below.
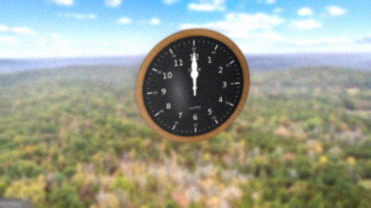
{"hour": 12, "minute": 0}
